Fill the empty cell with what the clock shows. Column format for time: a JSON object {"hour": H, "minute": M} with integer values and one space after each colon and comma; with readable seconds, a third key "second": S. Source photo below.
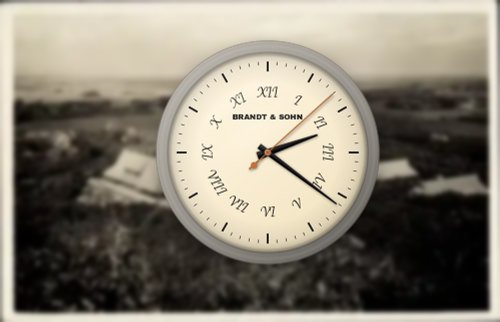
{"hour": 2, "minute": 21, "second": 8}
